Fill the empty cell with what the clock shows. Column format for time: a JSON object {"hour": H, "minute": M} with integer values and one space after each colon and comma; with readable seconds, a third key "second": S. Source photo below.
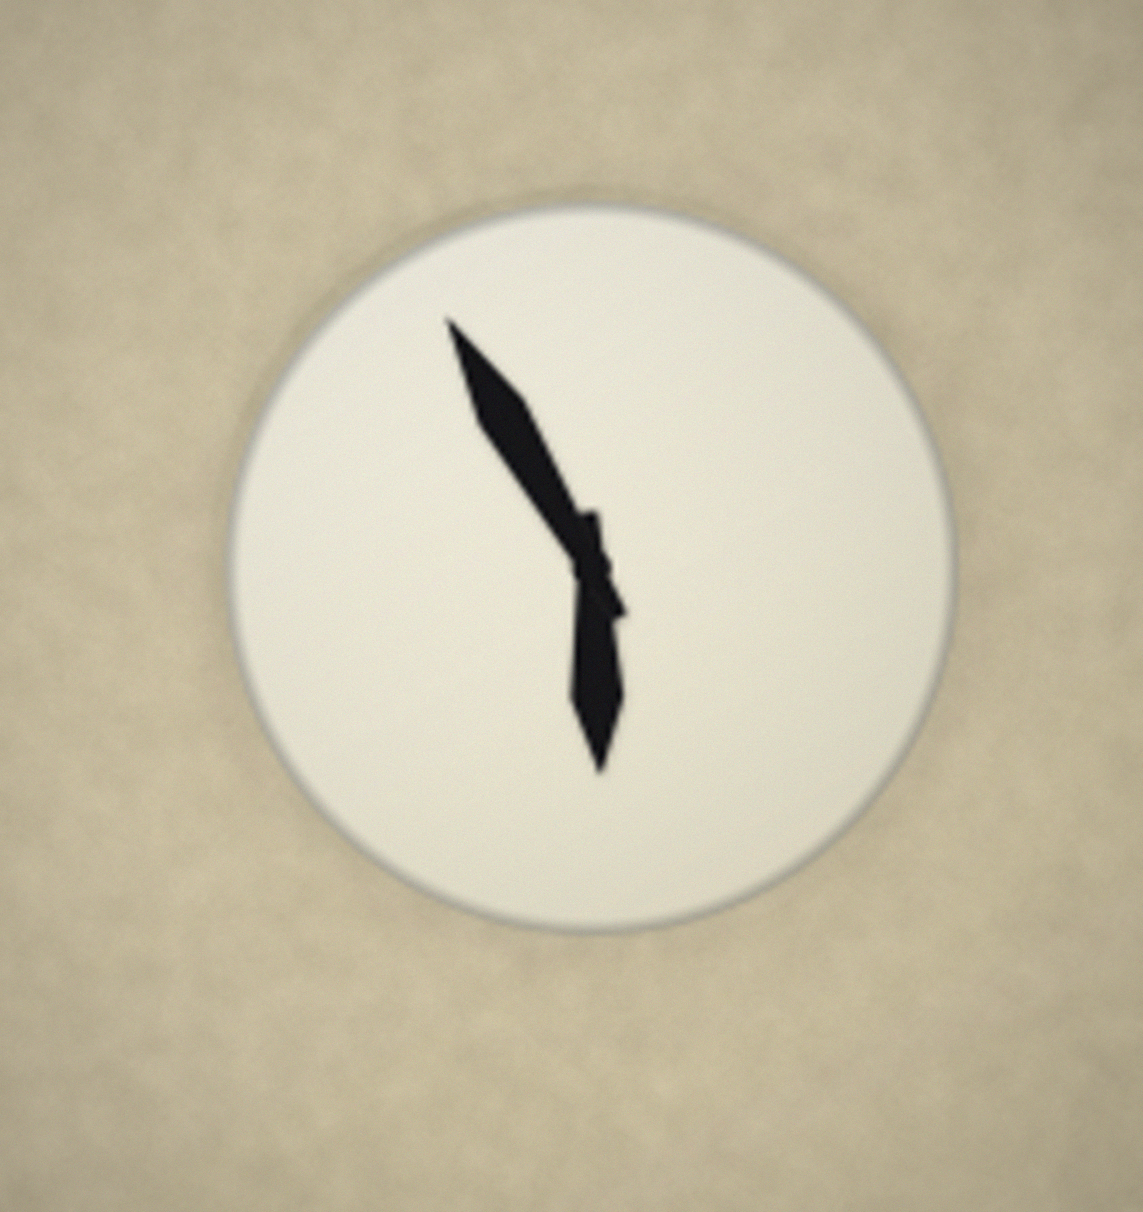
{"hour": 5, "minute": 55}
